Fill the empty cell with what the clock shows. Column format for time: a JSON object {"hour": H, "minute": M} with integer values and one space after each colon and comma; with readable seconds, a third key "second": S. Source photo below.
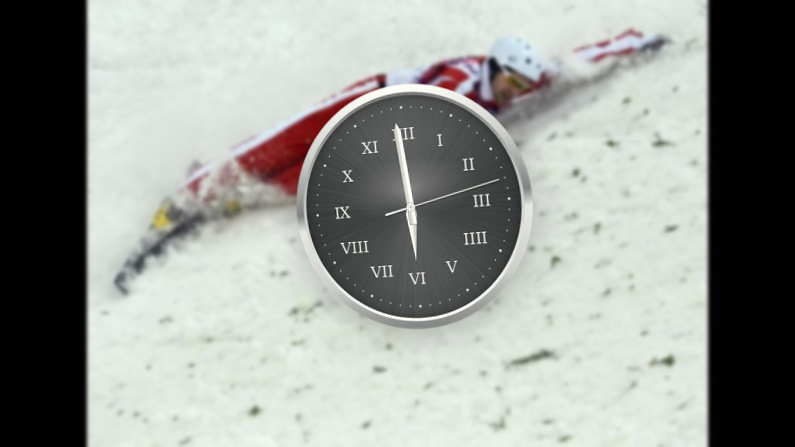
{"hour": 5, "minute": 59, "second": 13}
